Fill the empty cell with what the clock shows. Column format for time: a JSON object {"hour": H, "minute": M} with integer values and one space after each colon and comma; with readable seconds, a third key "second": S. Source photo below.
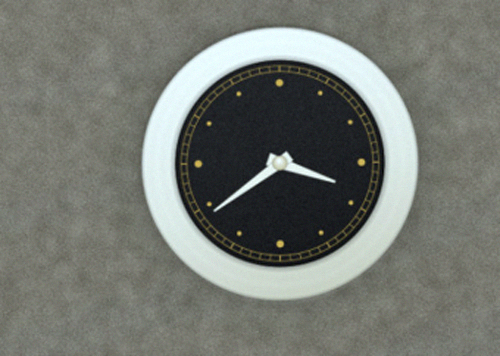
{"hour": 3, "minute": 39}
